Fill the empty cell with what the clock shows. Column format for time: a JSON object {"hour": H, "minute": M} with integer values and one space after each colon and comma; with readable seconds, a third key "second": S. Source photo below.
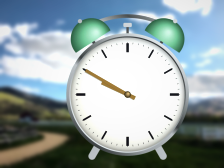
{"hour": 9, "minute": 50}
